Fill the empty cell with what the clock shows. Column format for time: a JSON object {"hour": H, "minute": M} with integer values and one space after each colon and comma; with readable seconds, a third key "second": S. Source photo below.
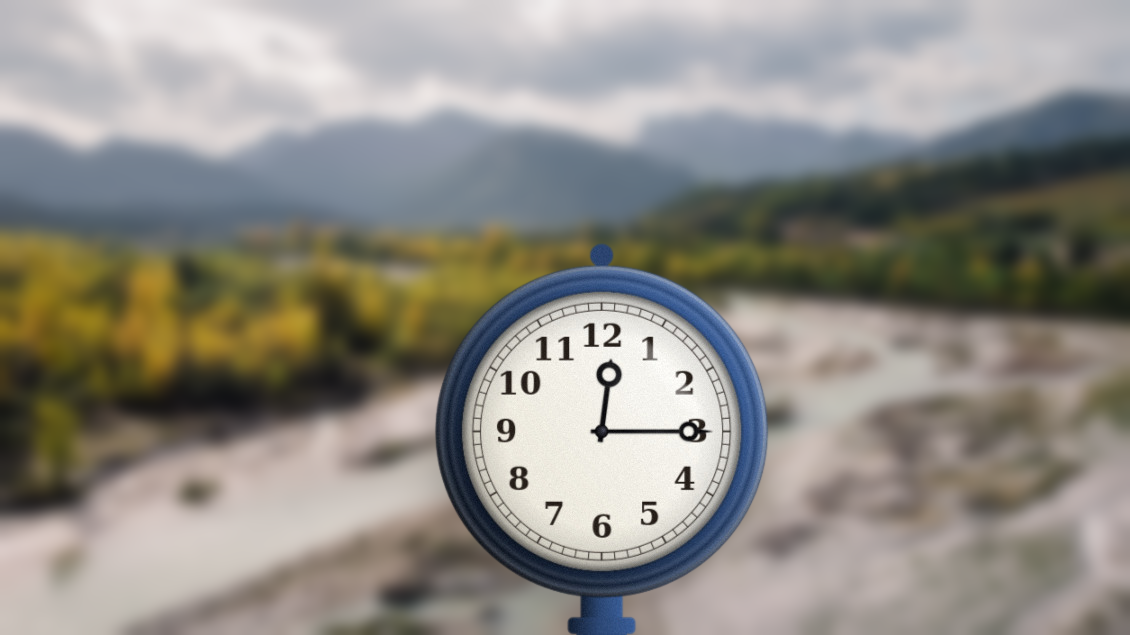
{"hour": 12, "minute": 15}
